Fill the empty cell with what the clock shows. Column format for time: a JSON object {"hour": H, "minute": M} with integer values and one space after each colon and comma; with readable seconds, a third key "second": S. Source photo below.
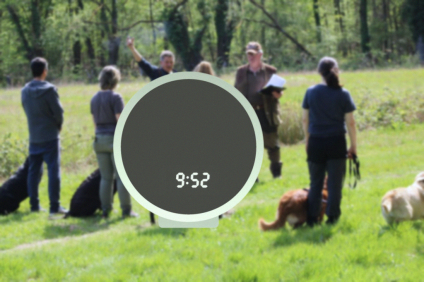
{"hour": 9, "minute": 52}
